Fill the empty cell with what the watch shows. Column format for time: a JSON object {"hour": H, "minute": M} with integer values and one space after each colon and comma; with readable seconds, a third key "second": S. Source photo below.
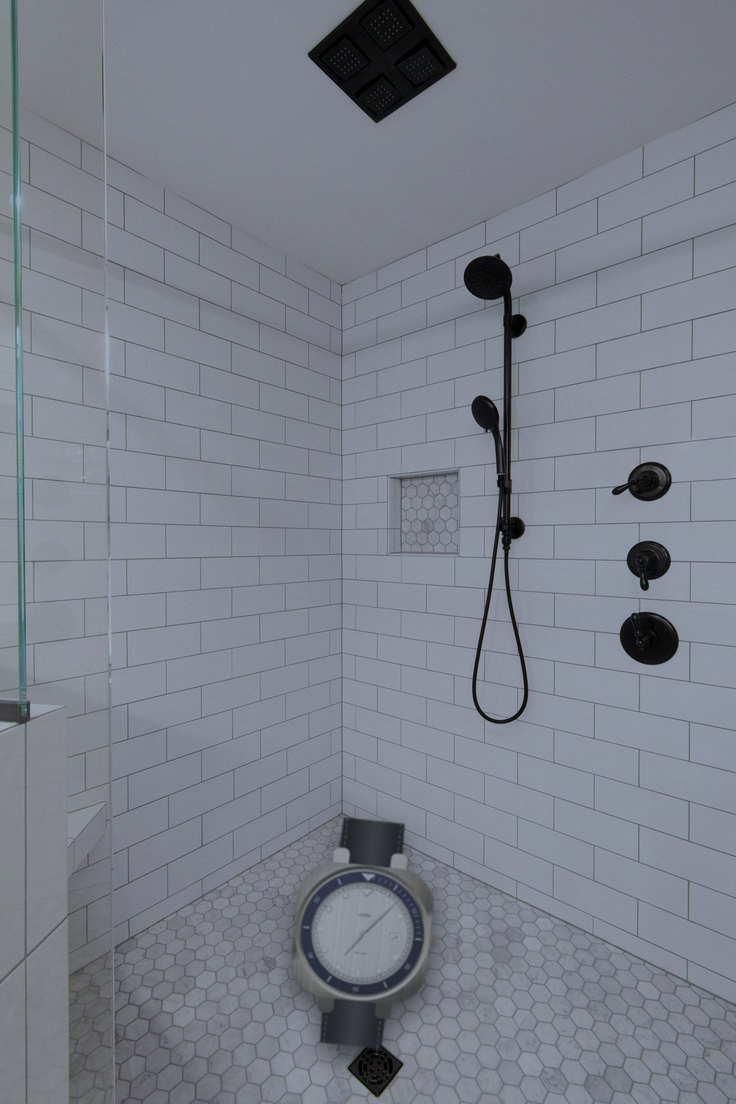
{"hour": 7, "minute": 7}
